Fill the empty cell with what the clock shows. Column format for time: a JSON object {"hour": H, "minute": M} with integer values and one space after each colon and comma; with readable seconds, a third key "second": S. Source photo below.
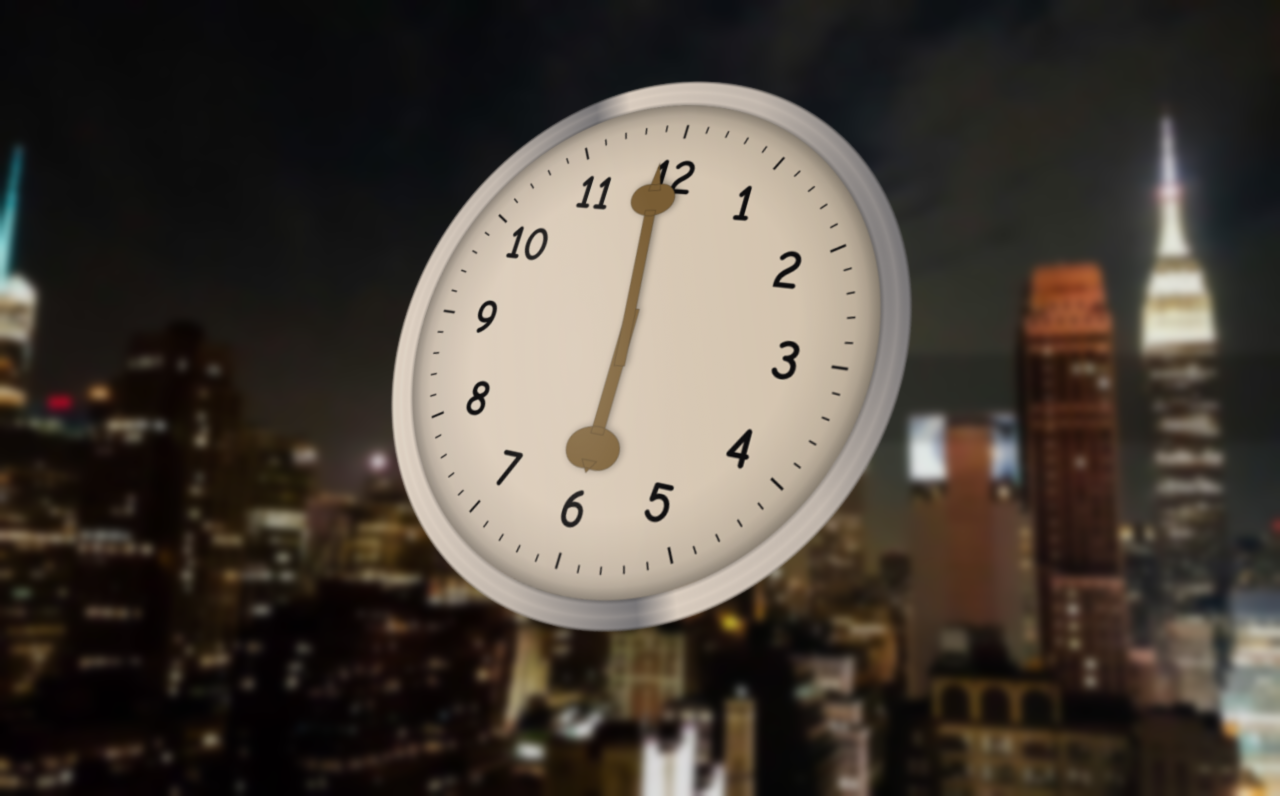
{"hour": 5, "minute": 59}
